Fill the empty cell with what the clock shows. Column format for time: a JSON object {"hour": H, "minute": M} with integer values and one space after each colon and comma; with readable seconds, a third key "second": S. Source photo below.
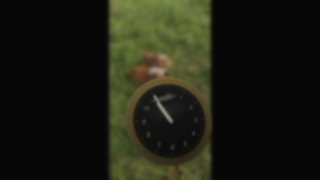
{"hour": 10, "minute": 55}
